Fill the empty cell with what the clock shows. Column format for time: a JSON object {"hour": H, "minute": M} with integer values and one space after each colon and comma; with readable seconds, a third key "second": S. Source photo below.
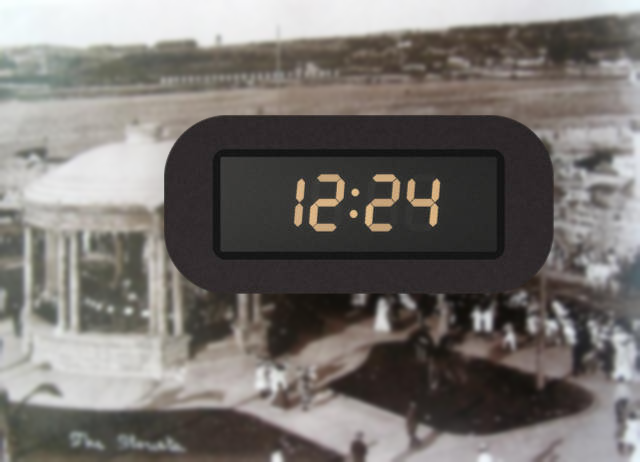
{"hour": 12, "minute": 24}
